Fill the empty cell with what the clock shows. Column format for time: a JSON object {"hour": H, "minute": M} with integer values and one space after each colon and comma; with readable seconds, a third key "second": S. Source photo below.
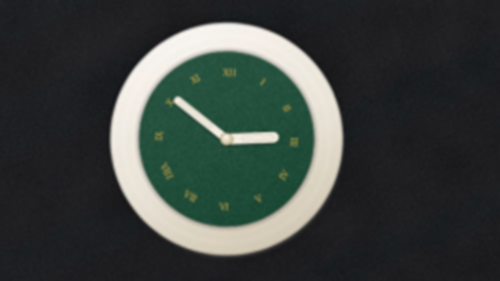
{"hour": 2, "minute": 51}
